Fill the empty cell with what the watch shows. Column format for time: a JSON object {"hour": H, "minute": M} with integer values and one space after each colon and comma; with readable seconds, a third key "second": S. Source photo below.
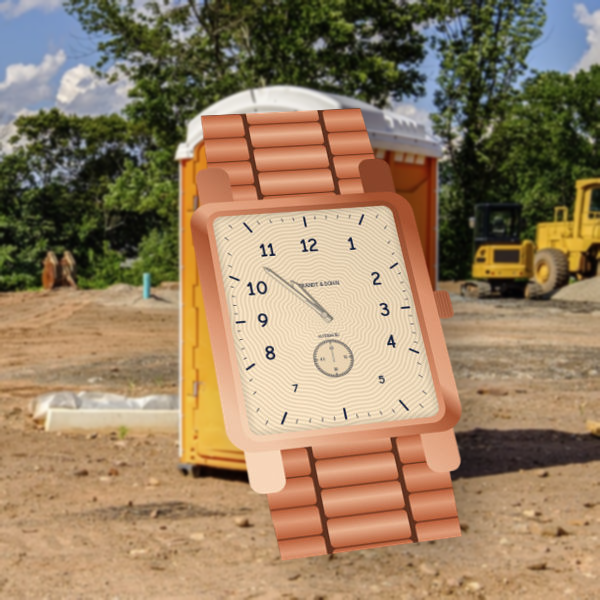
{"hour": 10, "minute": 53}
